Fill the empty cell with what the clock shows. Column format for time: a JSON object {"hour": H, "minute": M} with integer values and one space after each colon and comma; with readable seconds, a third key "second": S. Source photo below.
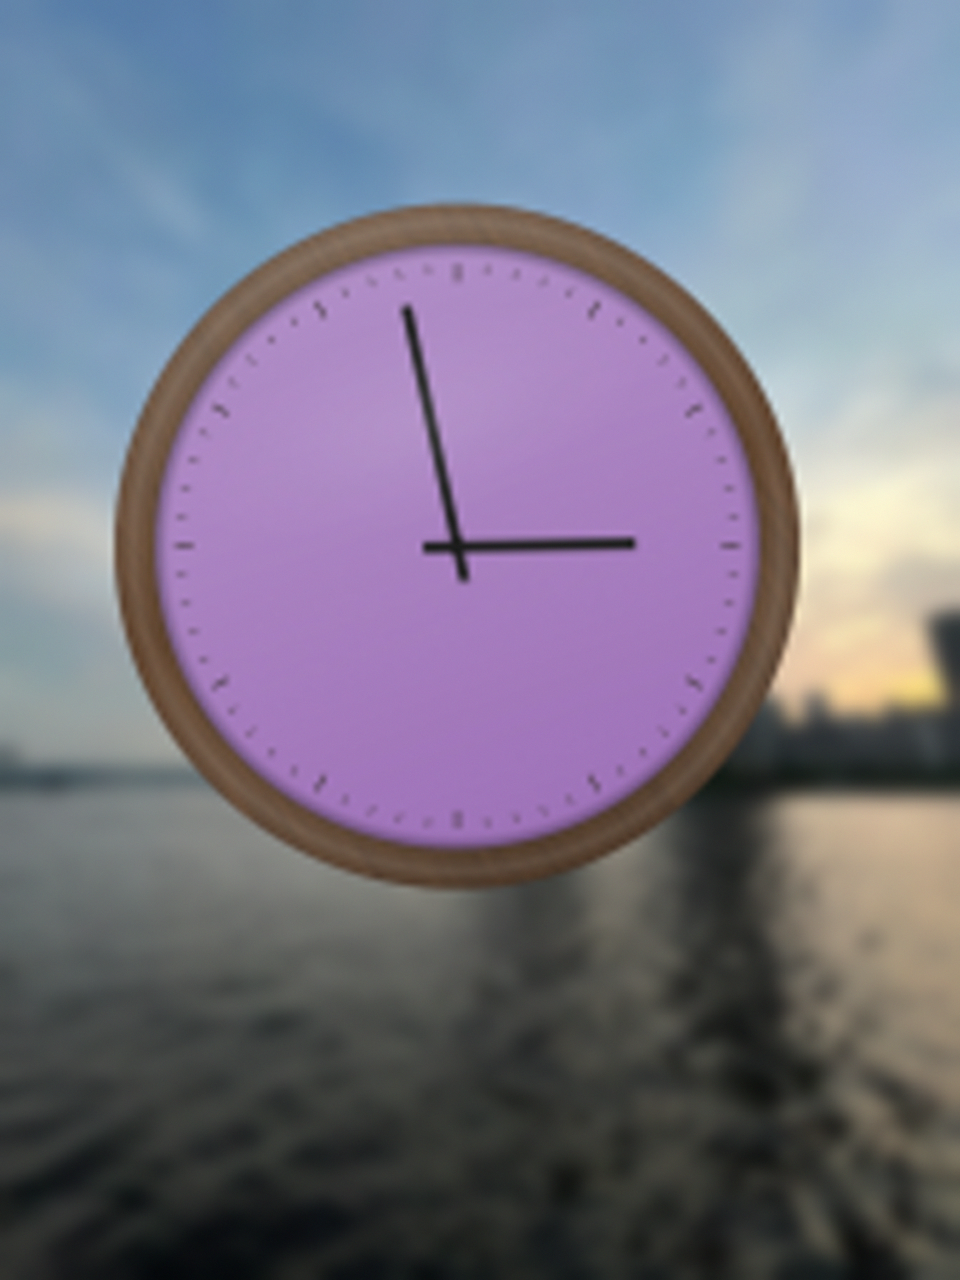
{"hour": 2, "minute": 58}
